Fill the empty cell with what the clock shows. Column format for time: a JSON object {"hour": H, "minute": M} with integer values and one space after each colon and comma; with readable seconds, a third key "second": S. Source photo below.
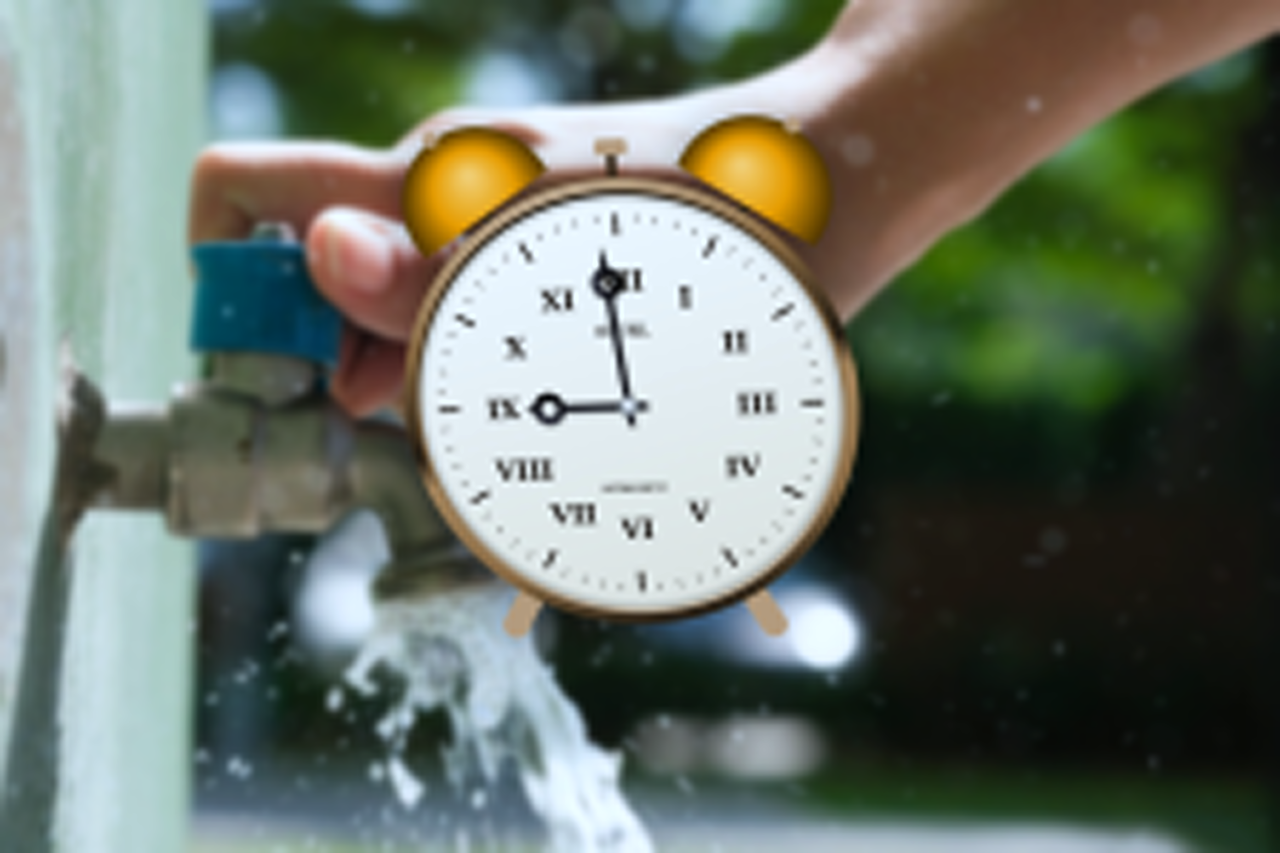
{"hour": 8, "minute": 59}
